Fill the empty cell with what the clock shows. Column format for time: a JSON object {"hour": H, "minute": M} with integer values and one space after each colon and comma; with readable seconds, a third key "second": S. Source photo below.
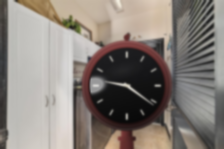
{"hour": 9, "minute": 21}
